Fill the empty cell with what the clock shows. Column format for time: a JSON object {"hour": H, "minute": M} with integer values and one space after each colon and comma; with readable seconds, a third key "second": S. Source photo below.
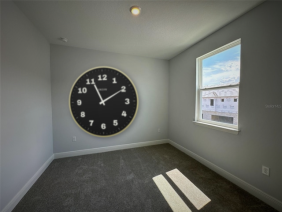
{"hour": 11, "minute": 10}
